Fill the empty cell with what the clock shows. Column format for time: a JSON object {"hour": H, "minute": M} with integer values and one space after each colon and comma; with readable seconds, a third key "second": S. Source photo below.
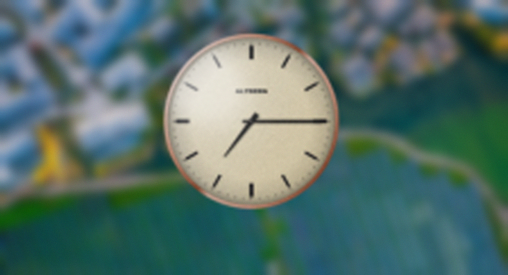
{"hour": 7, "minute": 15}
